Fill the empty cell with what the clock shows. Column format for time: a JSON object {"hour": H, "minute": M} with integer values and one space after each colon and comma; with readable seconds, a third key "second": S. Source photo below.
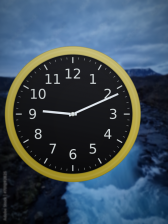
{"hour": 9, "minute": 11}
